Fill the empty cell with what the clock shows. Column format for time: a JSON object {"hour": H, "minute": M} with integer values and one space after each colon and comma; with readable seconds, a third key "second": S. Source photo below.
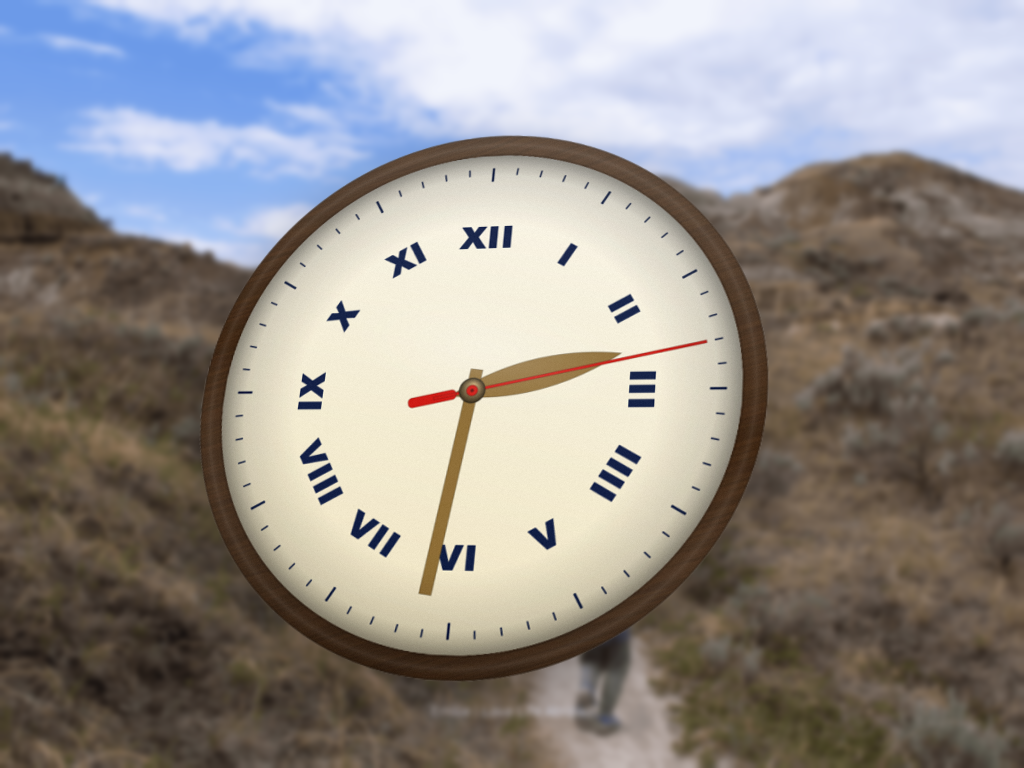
{"hour": 2, "minute": 31, "second": 13}
